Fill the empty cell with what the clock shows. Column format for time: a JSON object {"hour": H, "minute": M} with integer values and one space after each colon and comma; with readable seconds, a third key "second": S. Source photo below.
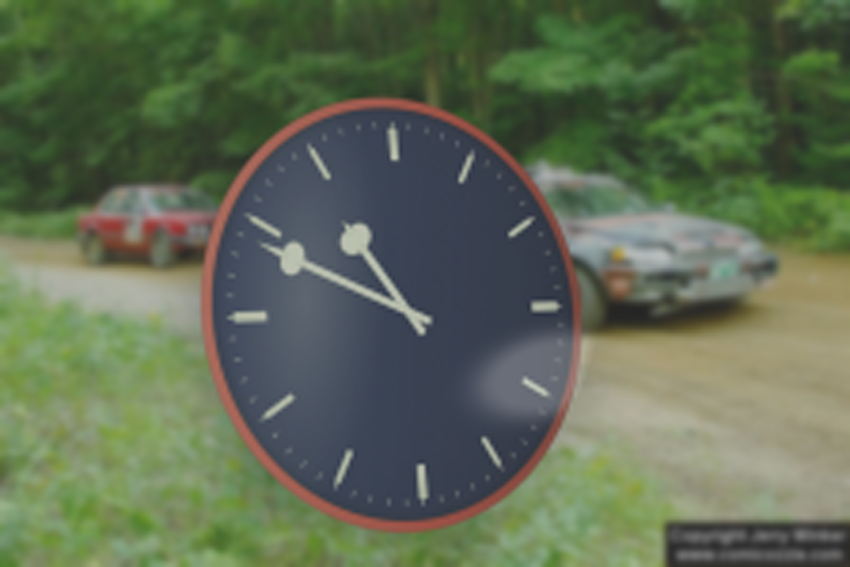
{"hour": 10, "minute": 49}
